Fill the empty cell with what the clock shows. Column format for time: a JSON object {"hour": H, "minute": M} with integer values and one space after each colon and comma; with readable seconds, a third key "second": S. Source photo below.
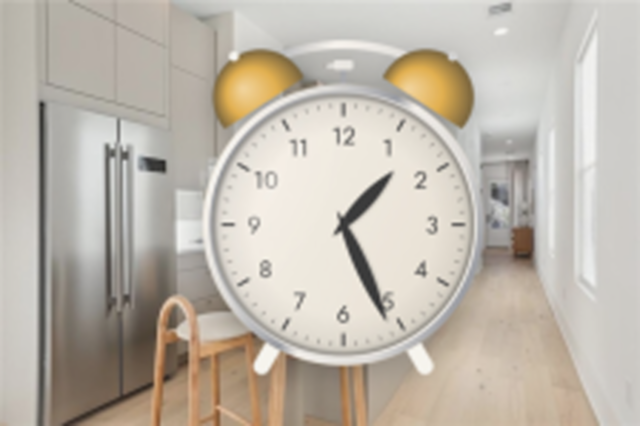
{"hour": 1, "minute": 26}
